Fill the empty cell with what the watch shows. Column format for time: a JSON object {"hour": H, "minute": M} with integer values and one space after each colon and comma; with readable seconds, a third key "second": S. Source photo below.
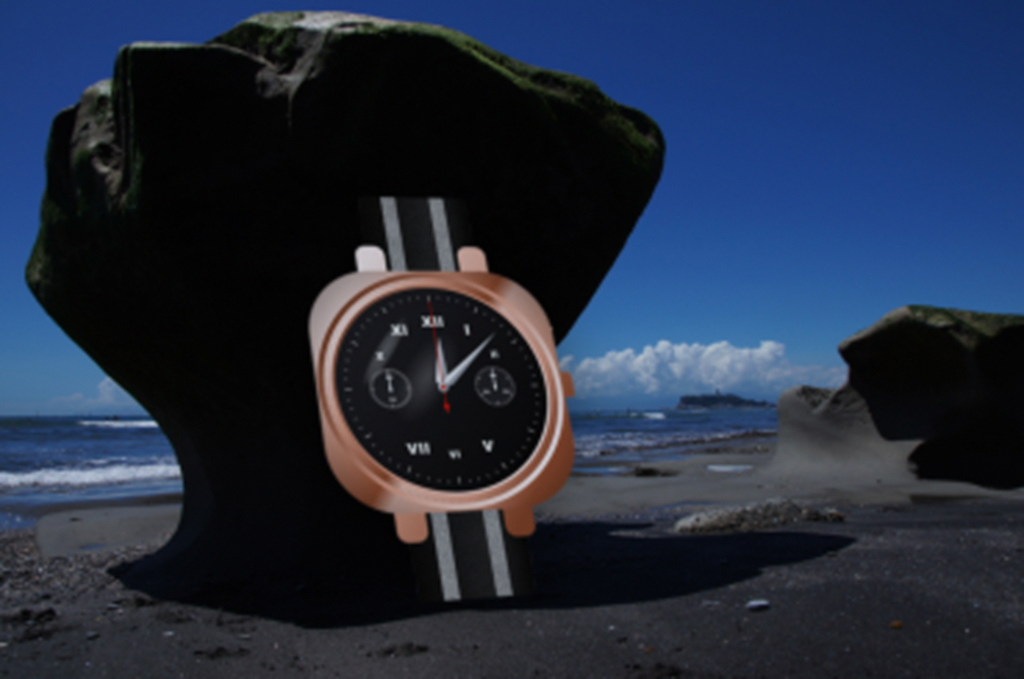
{"hour": 12, "minute": 8}
